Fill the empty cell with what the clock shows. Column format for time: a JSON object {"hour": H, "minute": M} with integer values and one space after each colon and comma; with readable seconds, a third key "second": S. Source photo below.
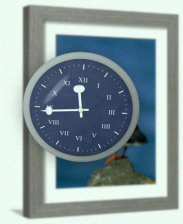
{"hour": 11, "minute": 44}
